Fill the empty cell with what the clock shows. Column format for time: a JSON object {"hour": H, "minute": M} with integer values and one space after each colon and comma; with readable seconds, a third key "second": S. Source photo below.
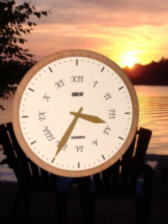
{"hour": 3, "minute": 35}
